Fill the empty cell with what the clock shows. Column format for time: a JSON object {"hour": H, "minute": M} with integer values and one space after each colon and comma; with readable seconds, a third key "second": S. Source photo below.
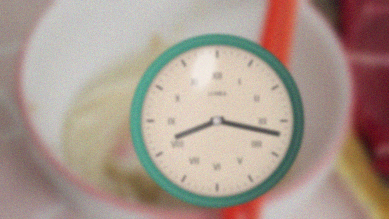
{"hour": 8, "minute": 17}
